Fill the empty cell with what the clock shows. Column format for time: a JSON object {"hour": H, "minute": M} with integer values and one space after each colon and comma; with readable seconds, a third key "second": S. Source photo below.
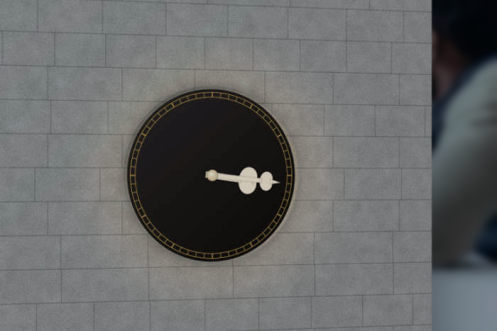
{"hour": 3, "minute": 16}
